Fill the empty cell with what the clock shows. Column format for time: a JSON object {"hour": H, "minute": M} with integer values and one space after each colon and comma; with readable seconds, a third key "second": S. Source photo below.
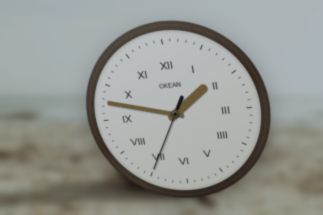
{"hour": 1, "minute": 47, "second": 35}
